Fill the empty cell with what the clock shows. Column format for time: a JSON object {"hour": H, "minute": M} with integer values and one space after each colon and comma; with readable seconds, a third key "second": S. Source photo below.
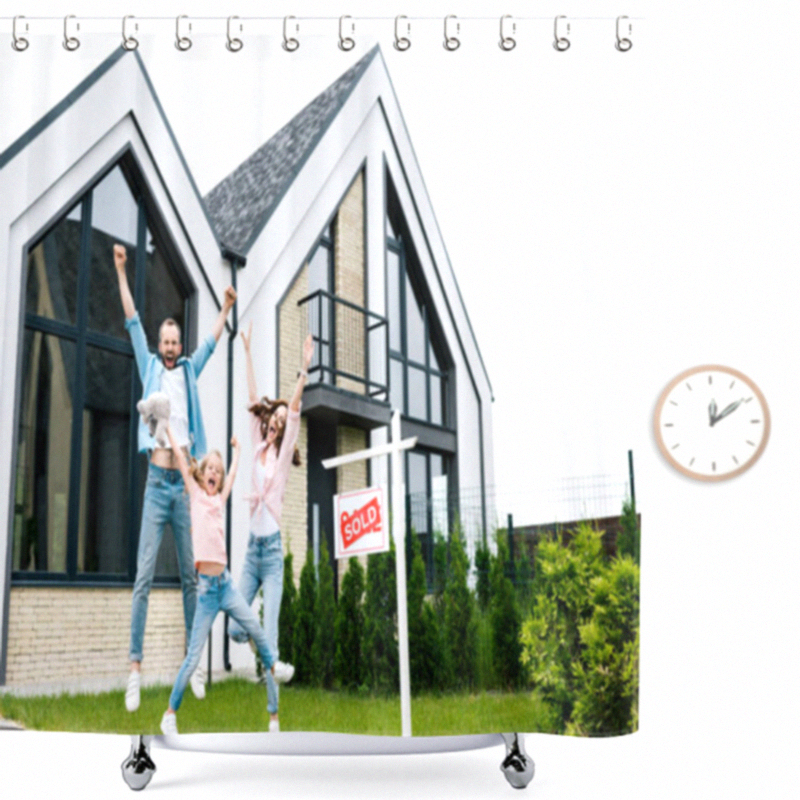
{"hour": 12, "minute": 9}
